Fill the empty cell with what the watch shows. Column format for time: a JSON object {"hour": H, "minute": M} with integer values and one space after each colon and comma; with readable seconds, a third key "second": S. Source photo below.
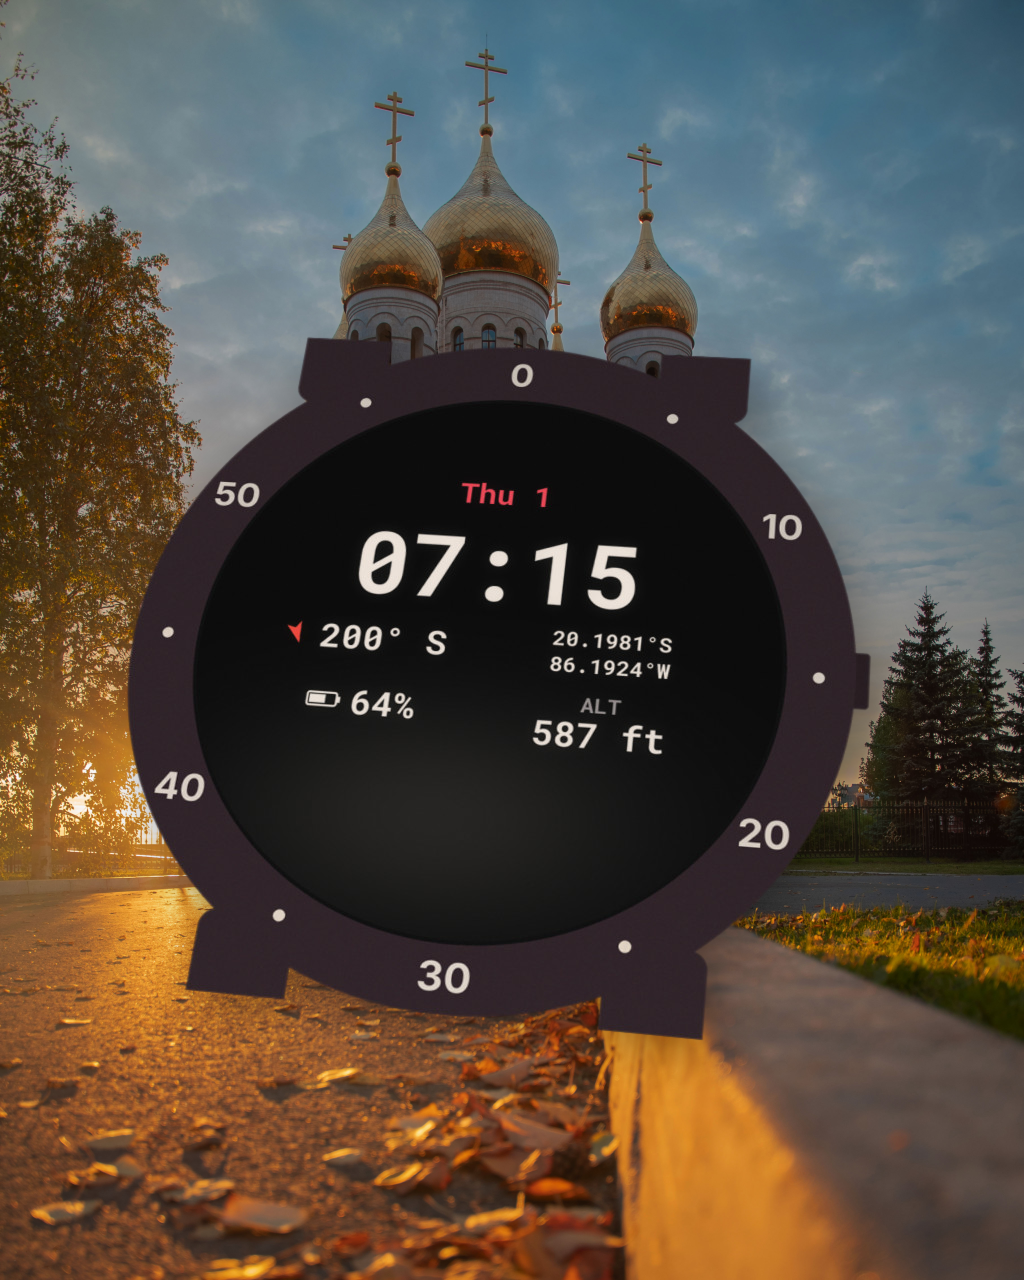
{"hour": 7, "minute": 15}
